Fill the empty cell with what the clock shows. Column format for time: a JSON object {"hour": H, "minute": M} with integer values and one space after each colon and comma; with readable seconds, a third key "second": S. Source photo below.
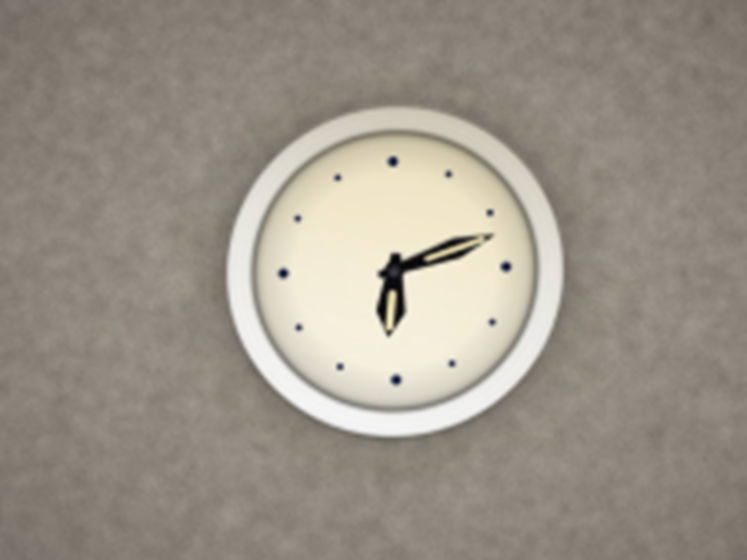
{"hour": 6, "minute": 12}
